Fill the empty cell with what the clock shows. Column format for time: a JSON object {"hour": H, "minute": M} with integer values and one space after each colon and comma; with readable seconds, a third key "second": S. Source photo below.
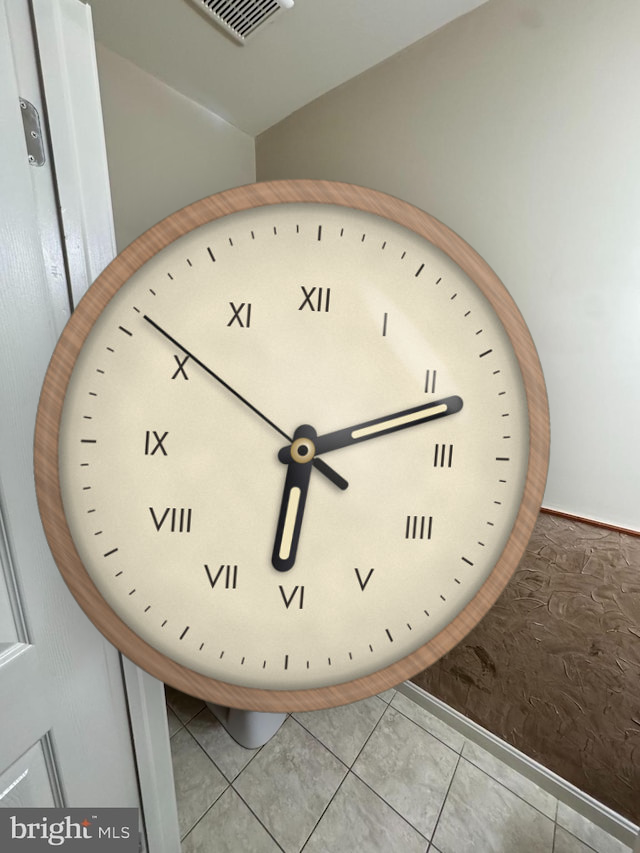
{"hour": 6, "minute": 11, "second": 51}
